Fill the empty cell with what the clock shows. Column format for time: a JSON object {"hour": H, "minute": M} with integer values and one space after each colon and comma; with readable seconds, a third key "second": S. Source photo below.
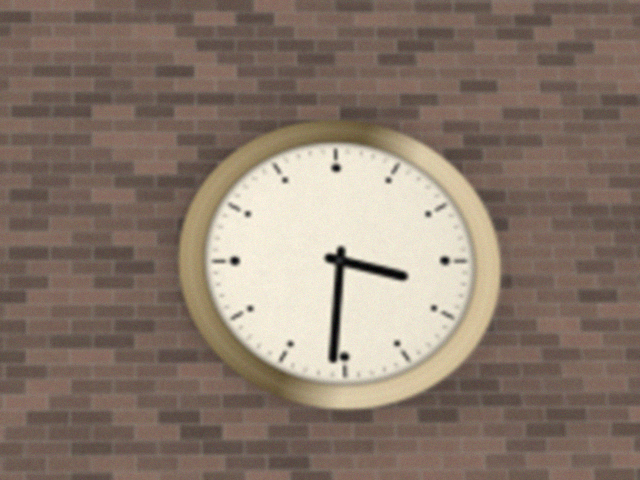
{"hour": 3, "minute": 31}
